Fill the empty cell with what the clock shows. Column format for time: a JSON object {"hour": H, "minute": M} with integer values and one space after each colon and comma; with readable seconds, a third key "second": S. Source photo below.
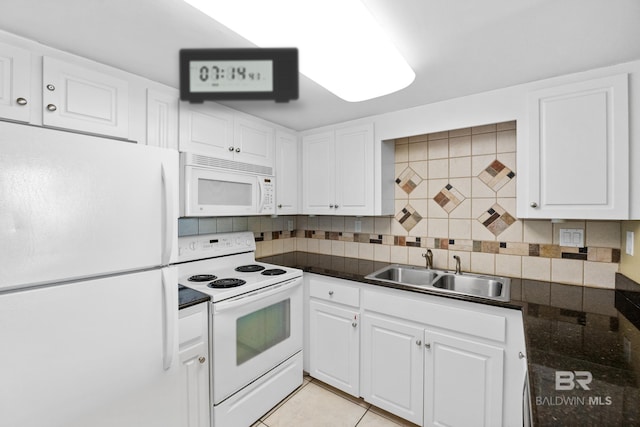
{"hour": 7, "minute": 14}
